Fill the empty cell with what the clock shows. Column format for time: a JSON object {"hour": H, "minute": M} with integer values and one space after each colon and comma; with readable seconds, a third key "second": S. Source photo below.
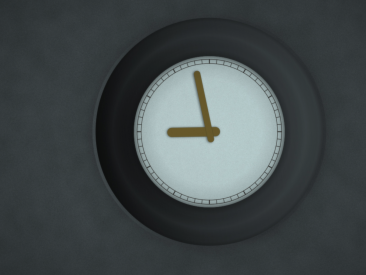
{"hour": 8, "minute": 58}
